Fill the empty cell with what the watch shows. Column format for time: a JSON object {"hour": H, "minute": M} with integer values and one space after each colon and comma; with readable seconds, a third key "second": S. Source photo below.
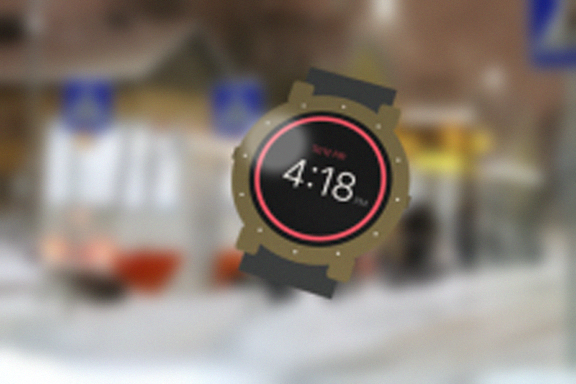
{"hour": 4, "minute": 18}
